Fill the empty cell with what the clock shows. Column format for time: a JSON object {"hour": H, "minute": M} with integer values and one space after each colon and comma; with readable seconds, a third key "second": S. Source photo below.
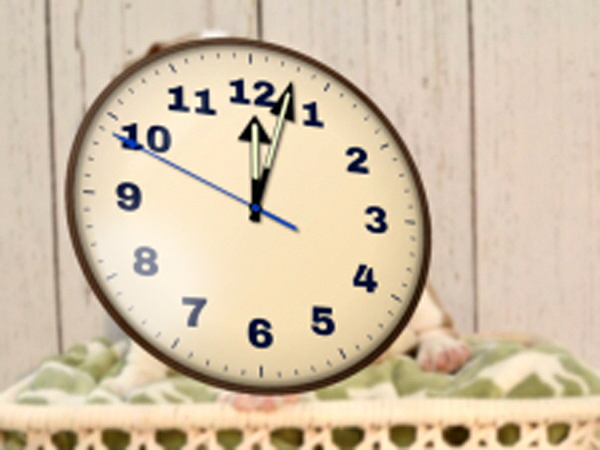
{"hour": 12, "minute": 2, "second": 49}
